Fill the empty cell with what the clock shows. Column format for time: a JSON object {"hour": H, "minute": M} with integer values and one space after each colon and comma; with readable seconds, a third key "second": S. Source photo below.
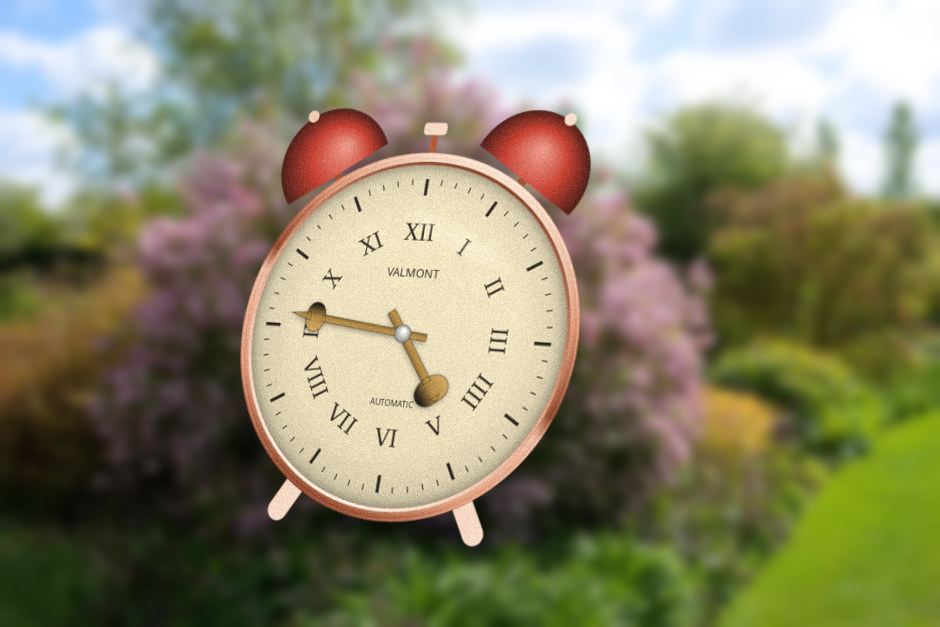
{"hour": 4, "minute": 46}
